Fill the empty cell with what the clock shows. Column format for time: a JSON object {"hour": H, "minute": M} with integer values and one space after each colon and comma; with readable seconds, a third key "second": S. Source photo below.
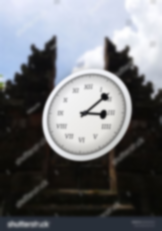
{"hour": 3, "minute": 8}
